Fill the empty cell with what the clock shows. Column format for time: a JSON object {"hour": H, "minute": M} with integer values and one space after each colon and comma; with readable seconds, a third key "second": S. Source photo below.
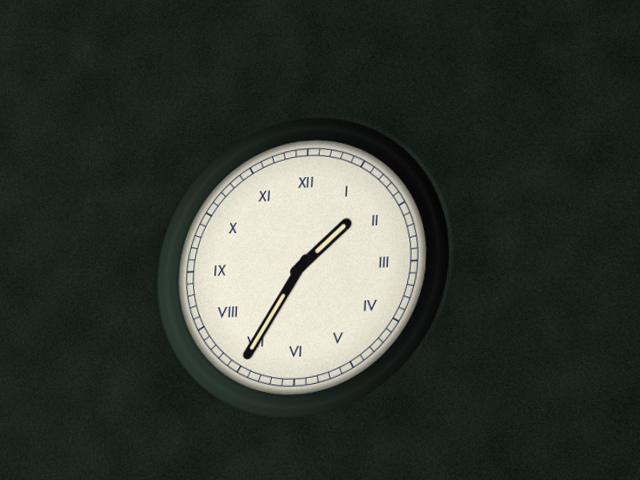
{"hour": 1, "minute": 35}
